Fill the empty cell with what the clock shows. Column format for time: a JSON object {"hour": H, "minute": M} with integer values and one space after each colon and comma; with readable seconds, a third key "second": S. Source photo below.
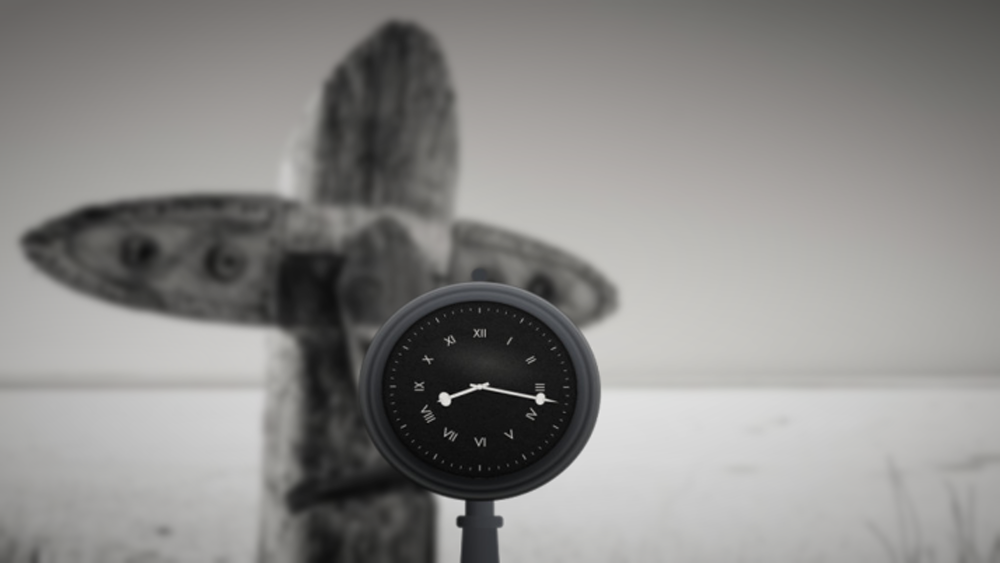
{"hour": 8, "minute": 17}
